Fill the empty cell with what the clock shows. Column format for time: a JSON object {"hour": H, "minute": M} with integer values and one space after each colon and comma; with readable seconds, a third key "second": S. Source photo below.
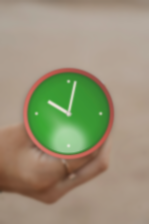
{"hour": 10, "minute": 2}
